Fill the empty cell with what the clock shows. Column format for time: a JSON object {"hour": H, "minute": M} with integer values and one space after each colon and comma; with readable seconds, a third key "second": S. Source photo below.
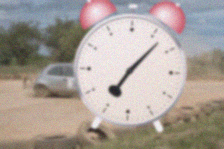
{"hour": 7, "minute": 7}
